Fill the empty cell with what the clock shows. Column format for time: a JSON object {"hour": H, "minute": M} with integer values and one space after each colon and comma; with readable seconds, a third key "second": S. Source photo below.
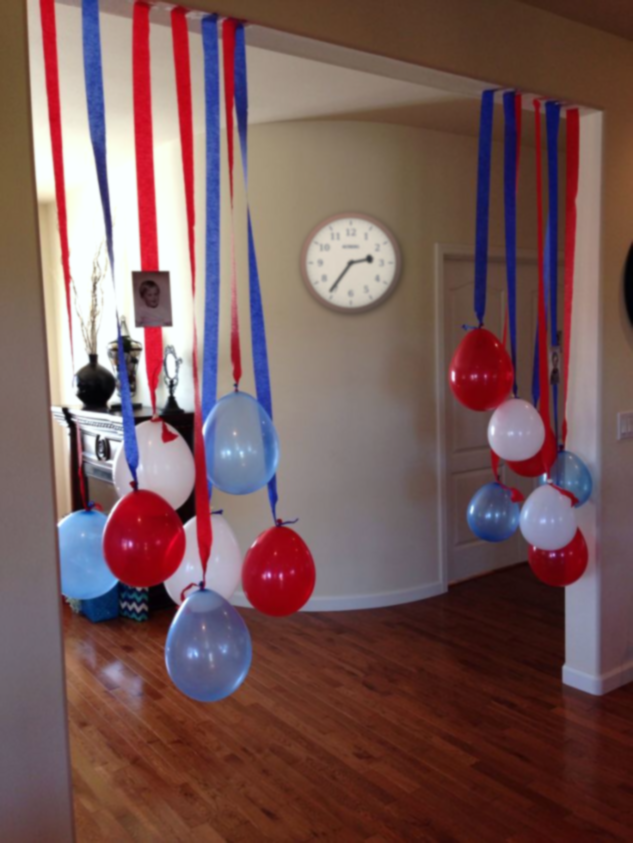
{"hour": 2, "minute": 36}
